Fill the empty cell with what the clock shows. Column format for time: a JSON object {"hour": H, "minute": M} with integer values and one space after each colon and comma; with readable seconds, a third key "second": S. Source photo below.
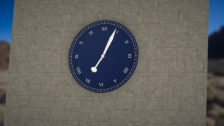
{"hour": 7, "minute": 4}
